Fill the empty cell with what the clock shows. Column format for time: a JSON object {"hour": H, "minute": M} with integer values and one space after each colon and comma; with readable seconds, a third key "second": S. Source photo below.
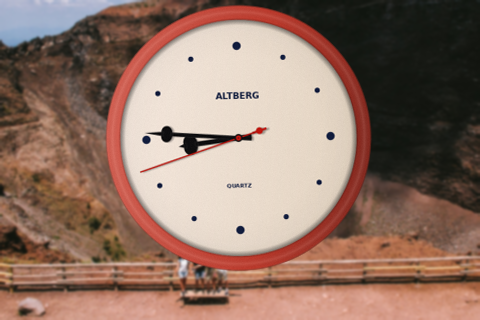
{"hour": 8, "minute": 45, "second": 42}
